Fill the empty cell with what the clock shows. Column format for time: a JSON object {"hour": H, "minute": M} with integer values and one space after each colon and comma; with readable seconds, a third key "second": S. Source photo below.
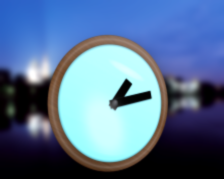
{"hour": 1, "minute": 13}
